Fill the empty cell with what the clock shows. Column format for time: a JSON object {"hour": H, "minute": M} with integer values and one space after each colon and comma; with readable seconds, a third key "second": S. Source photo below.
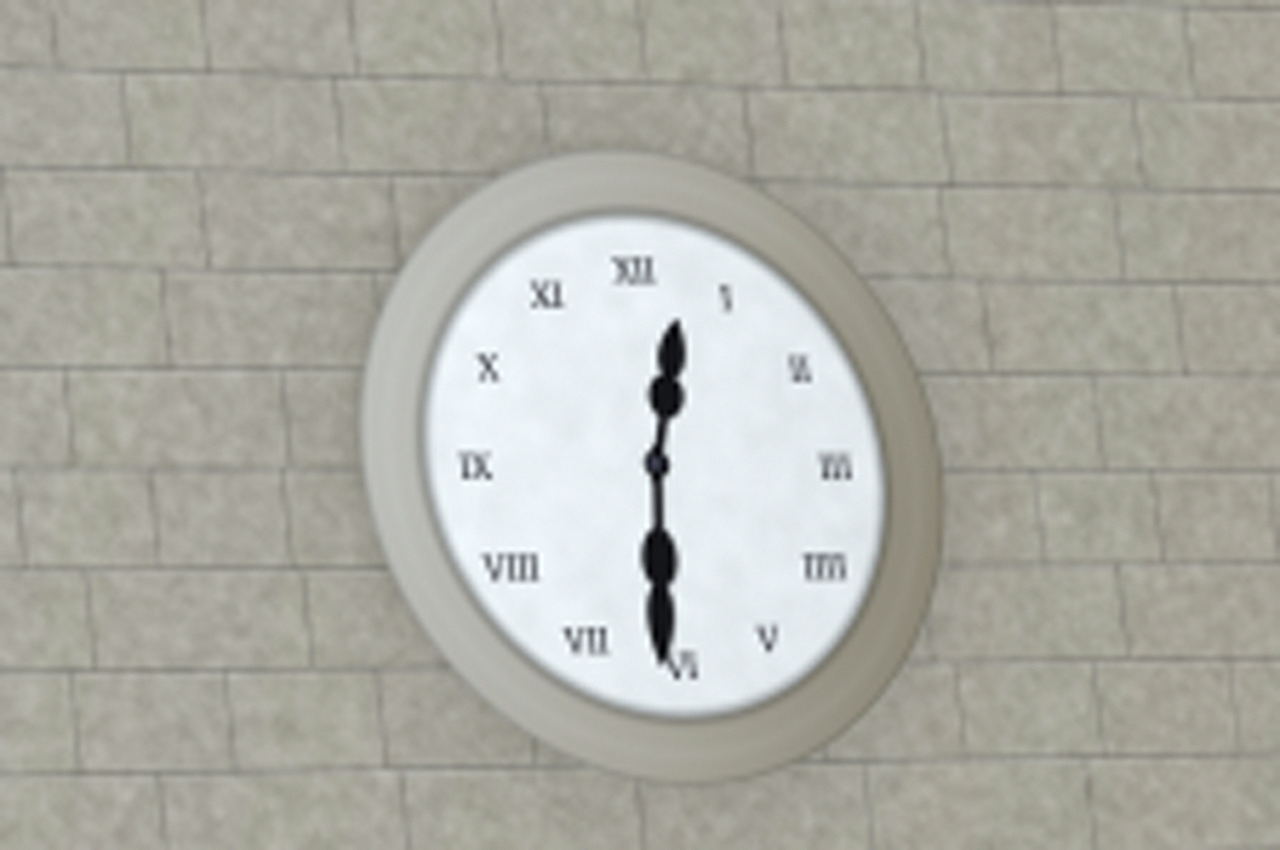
{"hour": 12, "minute": 31}
